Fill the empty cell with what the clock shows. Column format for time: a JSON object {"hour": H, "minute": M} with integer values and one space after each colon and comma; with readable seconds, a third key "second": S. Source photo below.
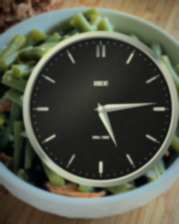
{"hour": 5, "minute": 14}
